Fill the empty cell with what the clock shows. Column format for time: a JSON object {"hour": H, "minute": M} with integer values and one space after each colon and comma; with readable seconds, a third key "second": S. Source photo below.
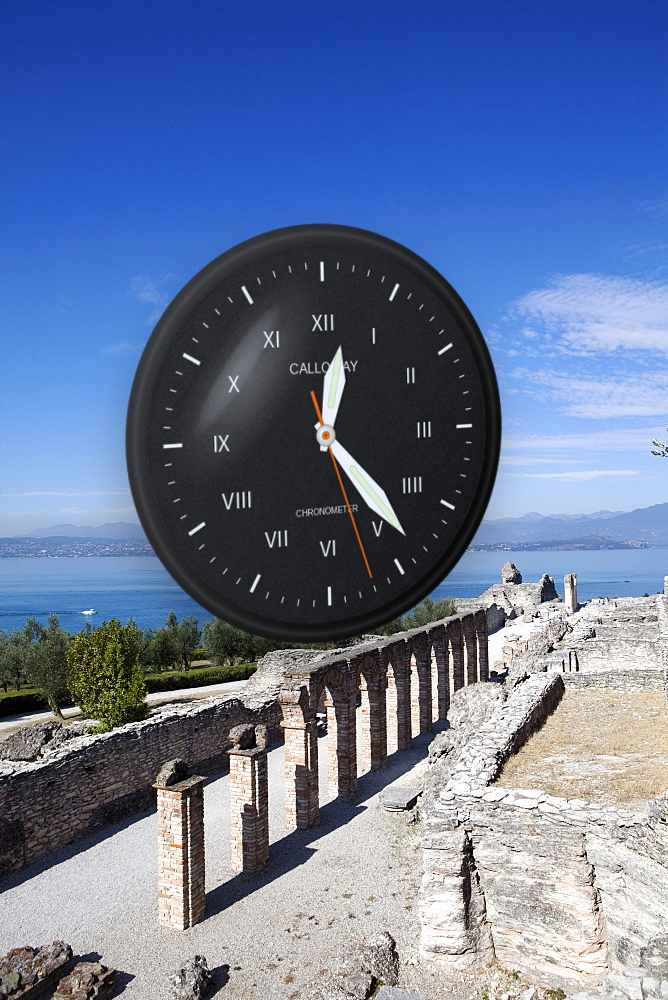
{"hour": 12, "minute": 23, "second": 27}
